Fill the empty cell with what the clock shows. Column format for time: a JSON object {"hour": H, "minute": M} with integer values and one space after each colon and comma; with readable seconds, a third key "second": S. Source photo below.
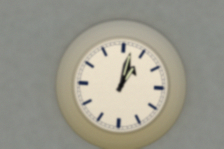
{"hour": 1, "minute": 2}
